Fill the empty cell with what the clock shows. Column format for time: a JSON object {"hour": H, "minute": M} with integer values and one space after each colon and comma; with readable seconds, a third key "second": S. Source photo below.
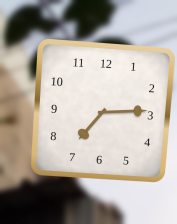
{"hour": 7, "minute": 14}
